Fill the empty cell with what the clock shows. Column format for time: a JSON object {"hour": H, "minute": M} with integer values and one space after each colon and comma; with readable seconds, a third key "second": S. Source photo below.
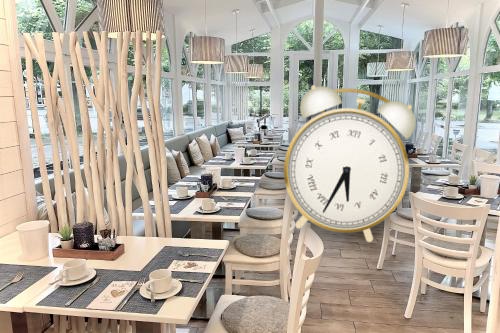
{"hour": 5, "minute": 33}
